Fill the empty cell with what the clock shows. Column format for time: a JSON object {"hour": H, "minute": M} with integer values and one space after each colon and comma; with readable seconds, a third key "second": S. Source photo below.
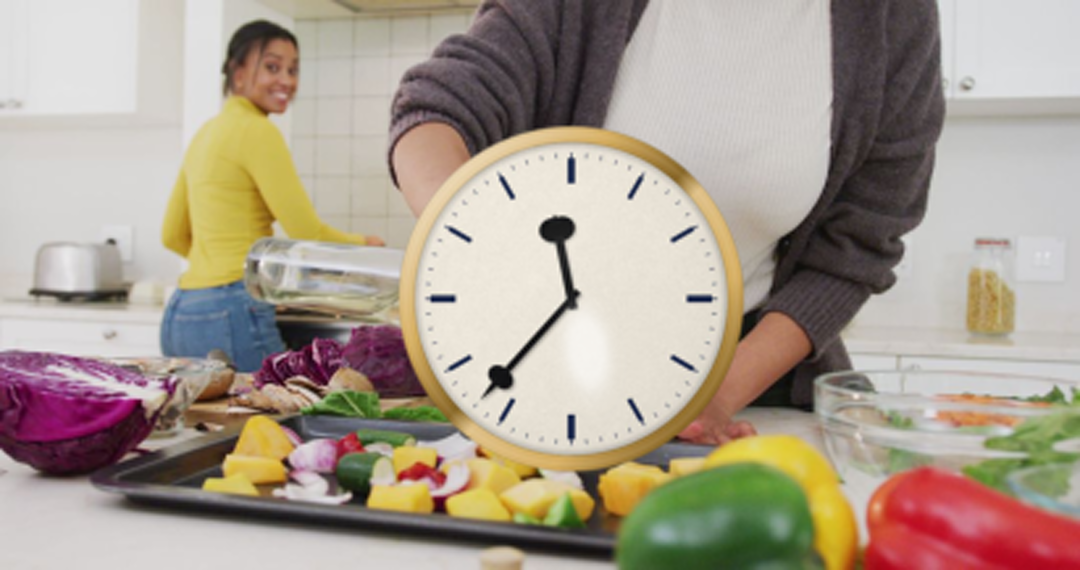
{"hour": 11, "minute": 37}
